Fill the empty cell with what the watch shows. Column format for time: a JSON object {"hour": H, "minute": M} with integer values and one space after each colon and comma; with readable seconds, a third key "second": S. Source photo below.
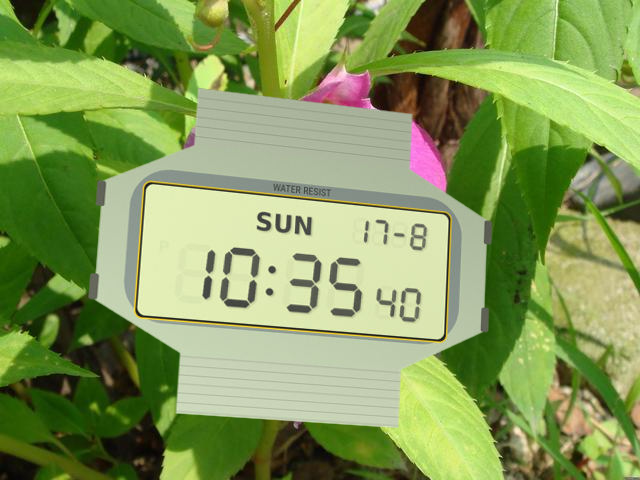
{"hour": 10, "minute": 35, "second": 40}
